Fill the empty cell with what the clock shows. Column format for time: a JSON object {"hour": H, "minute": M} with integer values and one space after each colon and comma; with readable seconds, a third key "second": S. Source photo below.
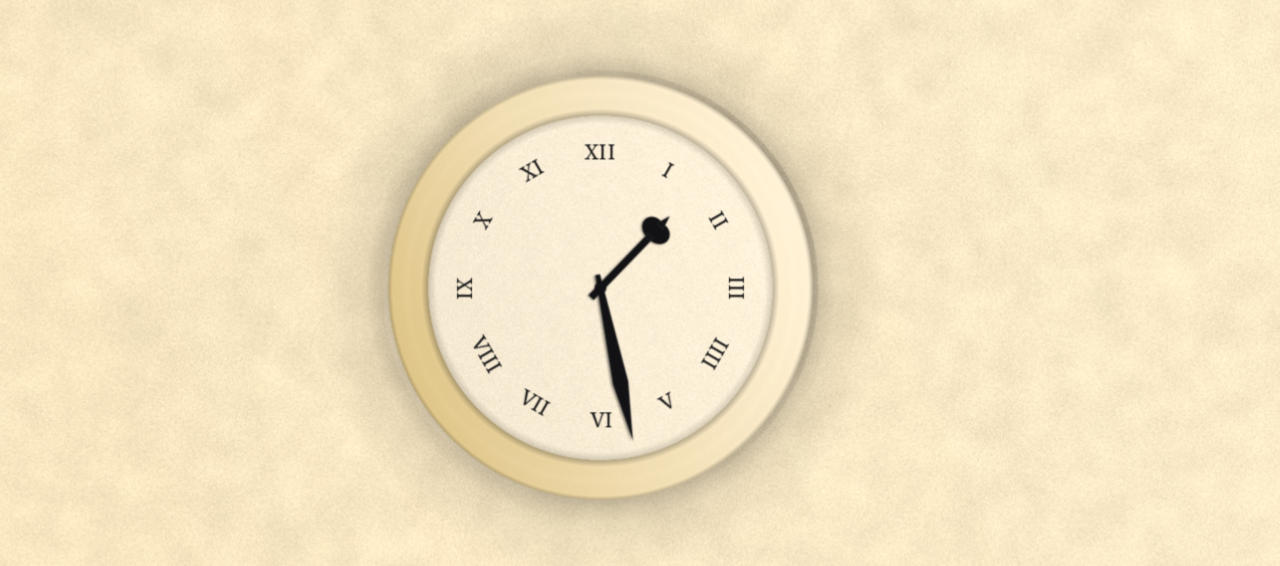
{"hour": 1, "minute": 28}
